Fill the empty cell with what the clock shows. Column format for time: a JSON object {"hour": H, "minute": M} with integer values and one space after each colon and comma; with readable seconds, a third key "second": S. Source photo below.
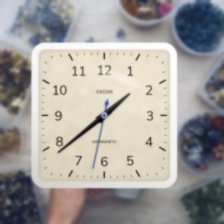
{"hour": 1, "minute": 38, "second": 32}
